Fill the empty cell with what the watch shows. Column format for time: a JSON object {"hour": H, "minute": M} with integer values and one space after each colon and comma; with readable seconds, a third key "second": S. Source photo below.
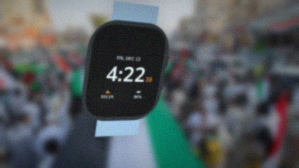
{"hour": 4, "minute": 22}
